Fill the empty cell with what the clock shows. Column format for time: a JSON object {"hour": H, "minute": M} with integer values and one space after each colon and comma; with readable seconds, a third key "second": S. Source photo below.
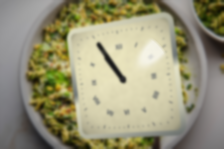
{"hour": 10, "minute": 55}
